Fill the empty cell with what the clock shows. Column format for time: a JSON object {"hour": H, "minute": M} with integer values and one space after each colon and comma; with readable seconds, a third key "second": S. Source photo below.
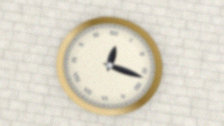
{"hour": 12, "minute": 17}
